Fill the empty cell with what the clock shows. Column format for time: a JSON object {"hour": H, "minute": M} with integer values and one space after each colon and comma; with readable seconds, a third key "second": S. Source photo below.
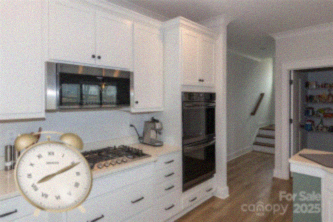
{"hour": 8, "minute": 11}
